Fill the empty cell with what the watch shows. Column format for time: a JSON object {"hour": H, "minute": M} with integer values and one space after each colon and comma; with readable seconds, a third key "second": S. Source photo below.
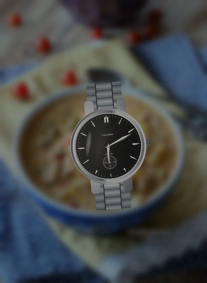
{"hour": 6, "minute": 11}
